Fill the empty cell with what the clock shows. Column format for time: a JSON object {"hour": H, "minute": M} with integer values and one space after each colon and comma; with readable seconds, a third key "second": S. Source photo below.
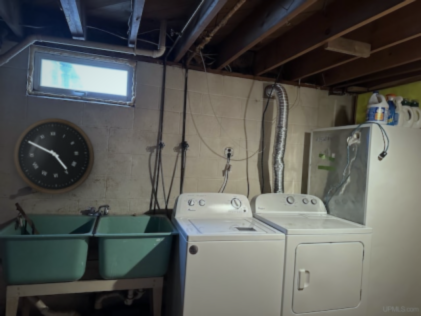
{"hour": 4, "minute": 50}
